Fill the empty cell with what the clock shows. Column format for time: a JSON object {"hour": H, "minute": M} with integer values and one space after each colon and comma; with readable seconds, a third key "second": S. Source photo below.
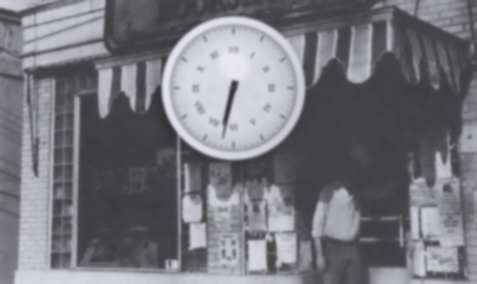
{"hour": 6, "minute": 32}
